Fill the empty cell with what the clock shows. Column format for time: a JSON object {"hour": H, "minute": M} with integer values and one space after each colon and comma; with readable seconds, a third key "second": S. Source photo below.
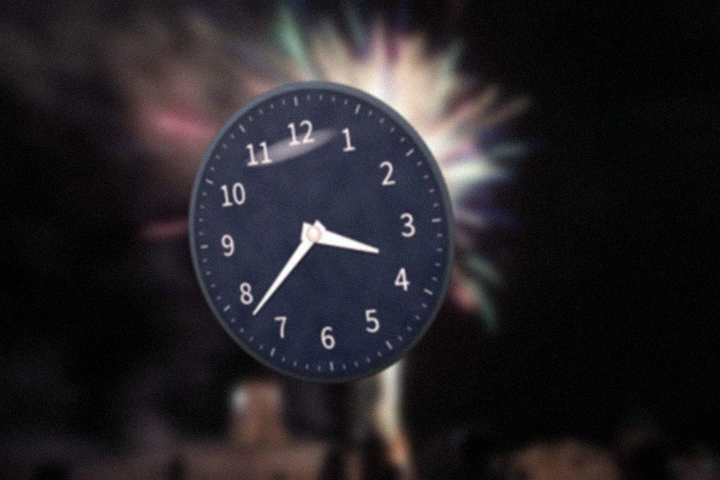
{"hour": 3, "minute": 38}
